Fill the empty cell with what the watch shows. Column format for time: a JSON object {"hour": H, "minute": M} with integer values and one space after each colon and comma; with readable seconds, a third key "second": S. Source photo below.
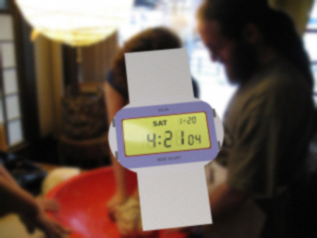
{"hour": 4, "minute": 21, "second": 4}
